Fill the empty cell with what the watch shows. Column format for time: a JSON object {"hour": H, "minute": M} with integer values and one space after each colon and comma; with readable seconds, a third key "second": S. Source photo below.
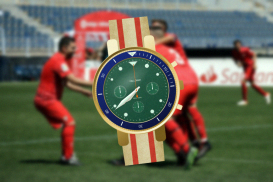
{"hour": 7, "minute": 39}
